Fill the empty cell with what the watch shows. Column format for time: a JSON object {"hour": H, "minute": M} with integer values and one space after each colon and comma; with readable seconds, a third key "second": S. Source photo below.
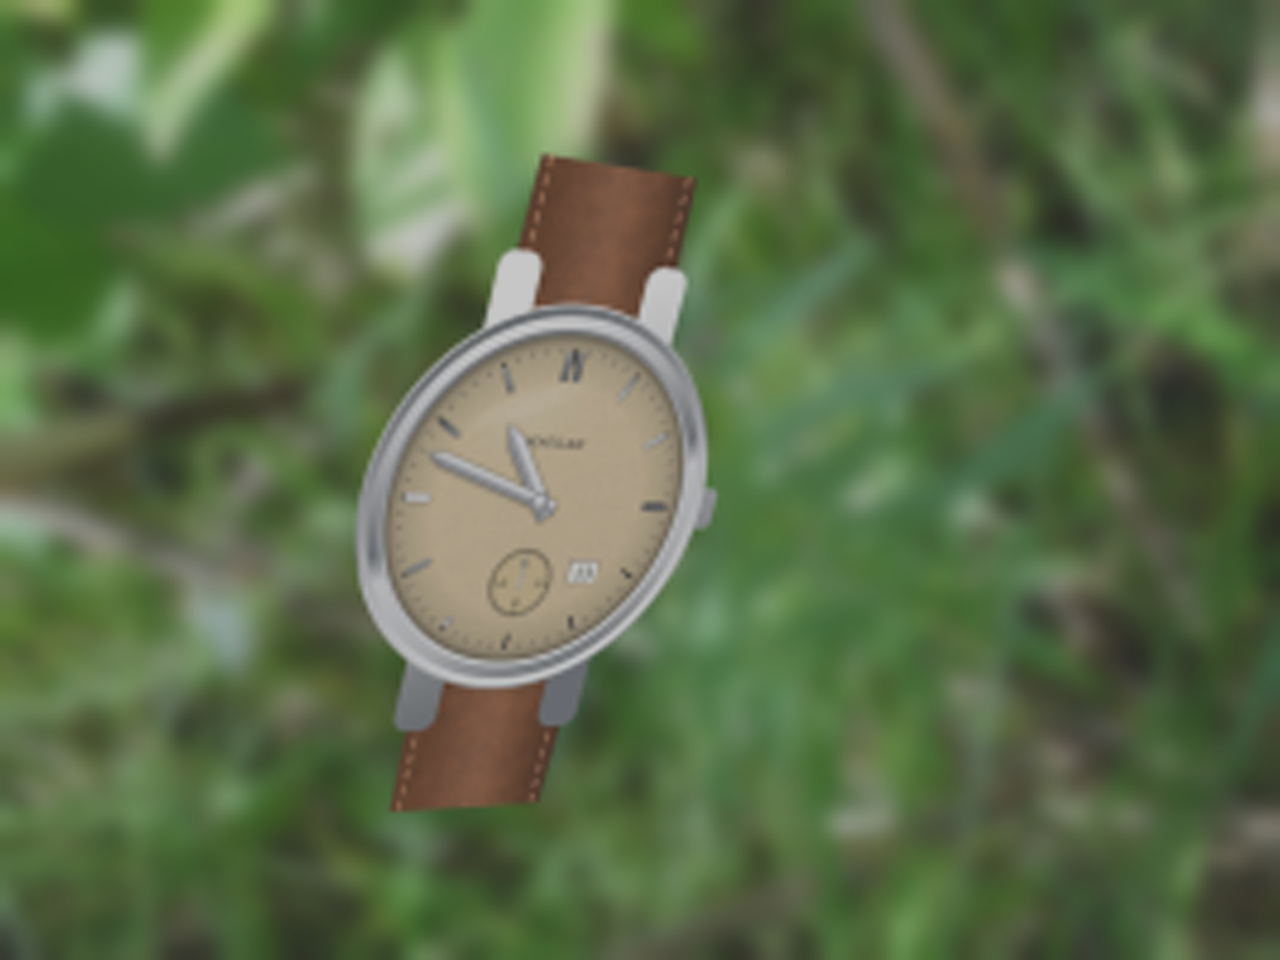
{"hour": 10, "minute": 48}
